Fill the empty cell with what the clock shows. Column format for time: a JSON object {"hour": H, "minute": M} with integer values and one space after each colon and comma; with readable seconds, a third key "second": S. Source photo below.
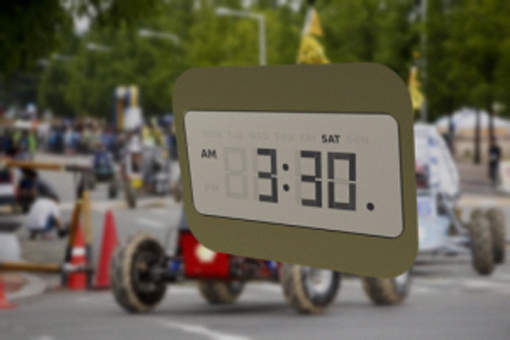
{"hour": 3, "minute": 30}
